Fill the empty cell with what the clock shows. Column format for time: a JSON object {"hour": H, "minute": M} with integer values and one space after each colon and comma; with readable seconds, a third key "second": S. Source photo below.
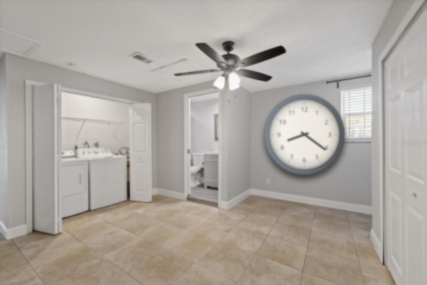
{"hour": 8, "minute": 21}
